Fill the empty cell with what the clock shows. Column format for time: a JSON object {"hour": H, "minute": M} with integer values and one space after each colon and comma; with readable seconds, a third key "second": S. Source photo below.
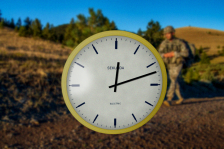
{"hour": 12, "minute": 12}
